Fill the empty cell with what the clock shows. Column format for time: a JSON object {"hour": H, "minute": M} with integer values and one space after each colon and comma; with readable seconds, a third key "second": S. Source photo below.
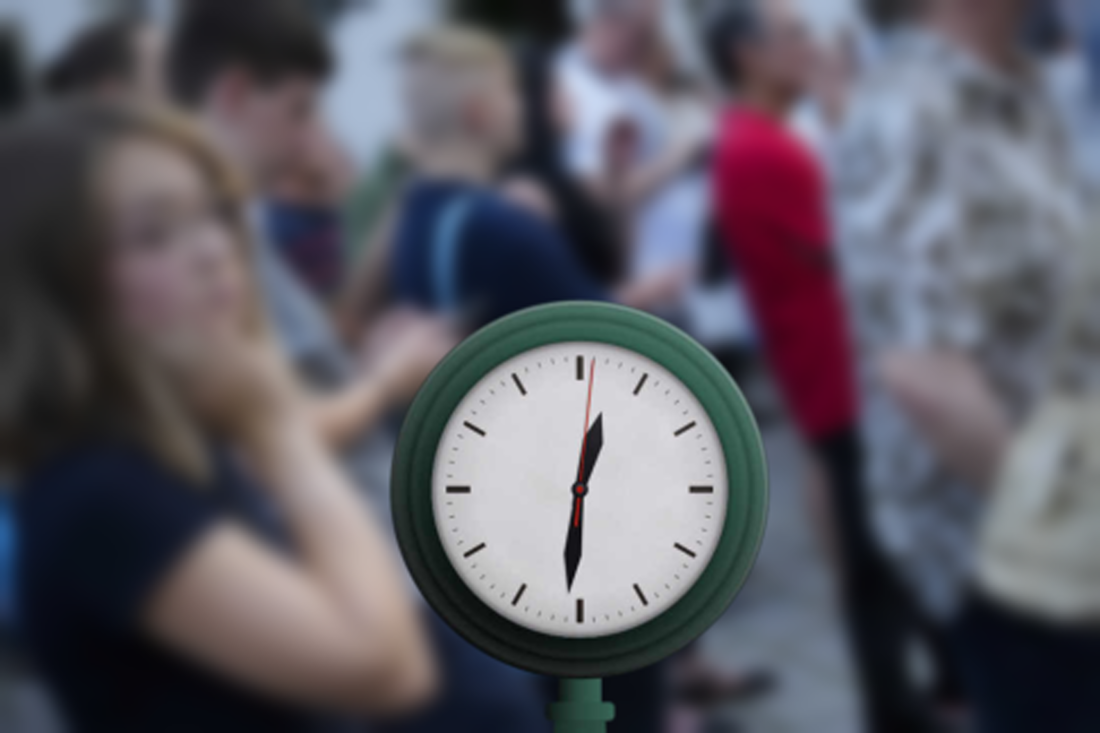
{"hour": 12, "minute": 31, "second": 1}
